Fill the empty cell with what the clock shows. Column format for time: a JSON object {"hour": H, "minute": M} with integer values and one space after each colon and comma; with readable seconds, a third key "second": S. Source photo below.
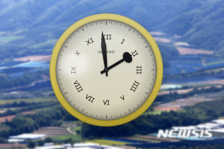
{"hour": 1, "minute": 59}
